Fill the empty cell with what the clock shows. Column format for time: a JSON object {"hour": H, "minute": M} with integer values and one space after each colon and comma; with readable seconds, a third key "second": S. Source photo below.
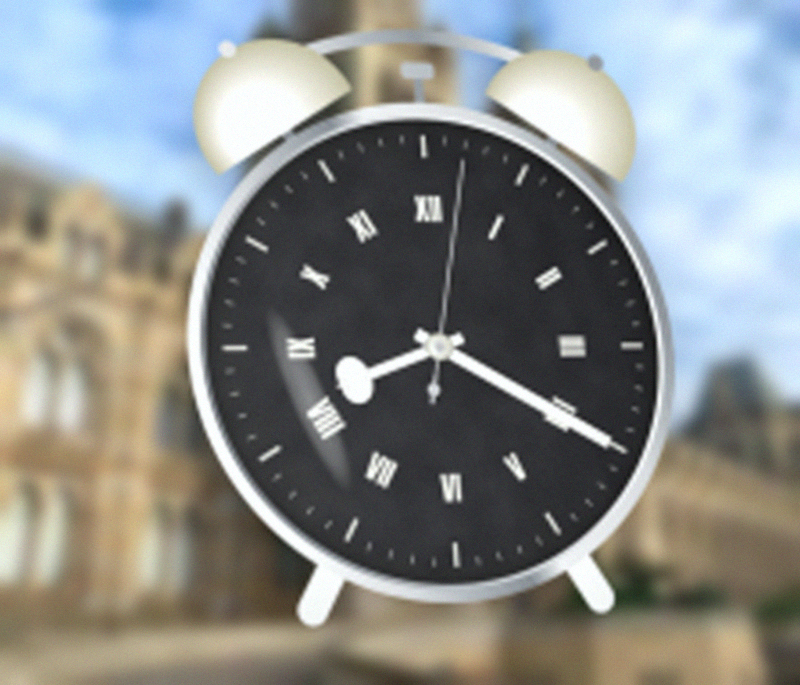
{"hour": 8, "minute": 20, "second": 2}
